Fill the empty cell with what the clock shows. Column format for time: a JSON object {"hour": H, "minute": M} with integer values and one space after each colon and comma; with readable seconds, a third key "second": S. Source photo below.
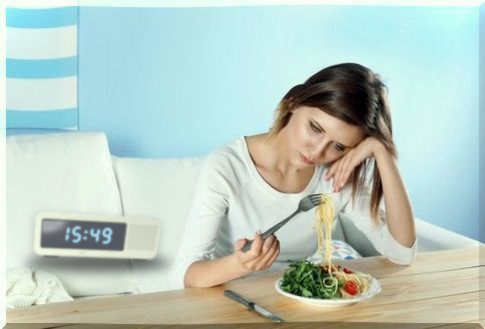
{"hour": 15, "minute": 49}
